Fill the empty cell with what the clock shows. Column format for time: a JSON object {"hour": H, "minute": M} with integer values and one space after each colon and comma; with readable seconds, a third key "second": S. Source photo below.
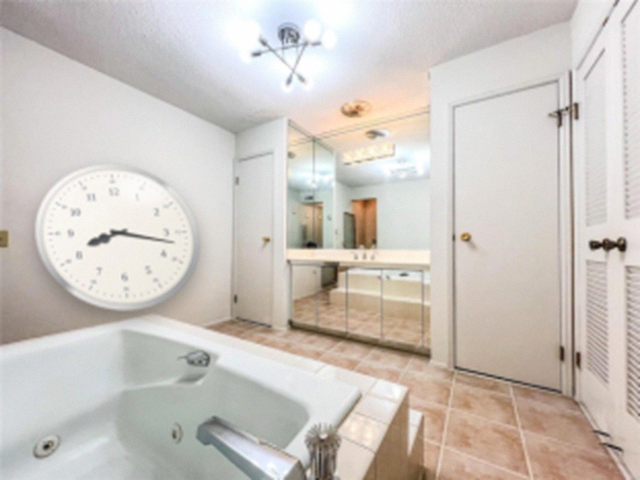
{"hour": 8, "minute": 17}
